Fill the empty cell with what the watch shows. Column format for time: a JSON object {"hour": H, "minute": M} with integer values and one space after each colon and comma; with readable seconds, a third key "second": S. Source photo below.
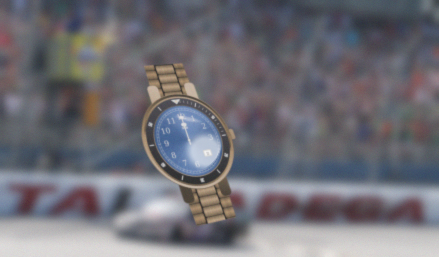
{"hour": 12, "minute": 0}
